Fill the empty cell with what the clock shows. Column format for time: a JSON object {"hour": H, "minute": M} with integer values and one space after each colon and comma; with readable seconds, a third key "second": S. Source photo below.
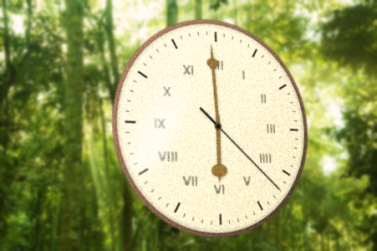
{"hour": 5, "minute": 59, "second": 22}
